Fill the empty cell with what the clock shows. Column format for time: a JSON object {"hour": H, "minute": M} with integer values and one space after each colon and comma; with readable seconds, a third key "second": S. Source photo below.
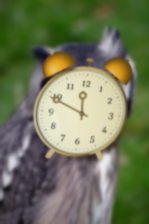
{"hour": 11, "minute": 49}
